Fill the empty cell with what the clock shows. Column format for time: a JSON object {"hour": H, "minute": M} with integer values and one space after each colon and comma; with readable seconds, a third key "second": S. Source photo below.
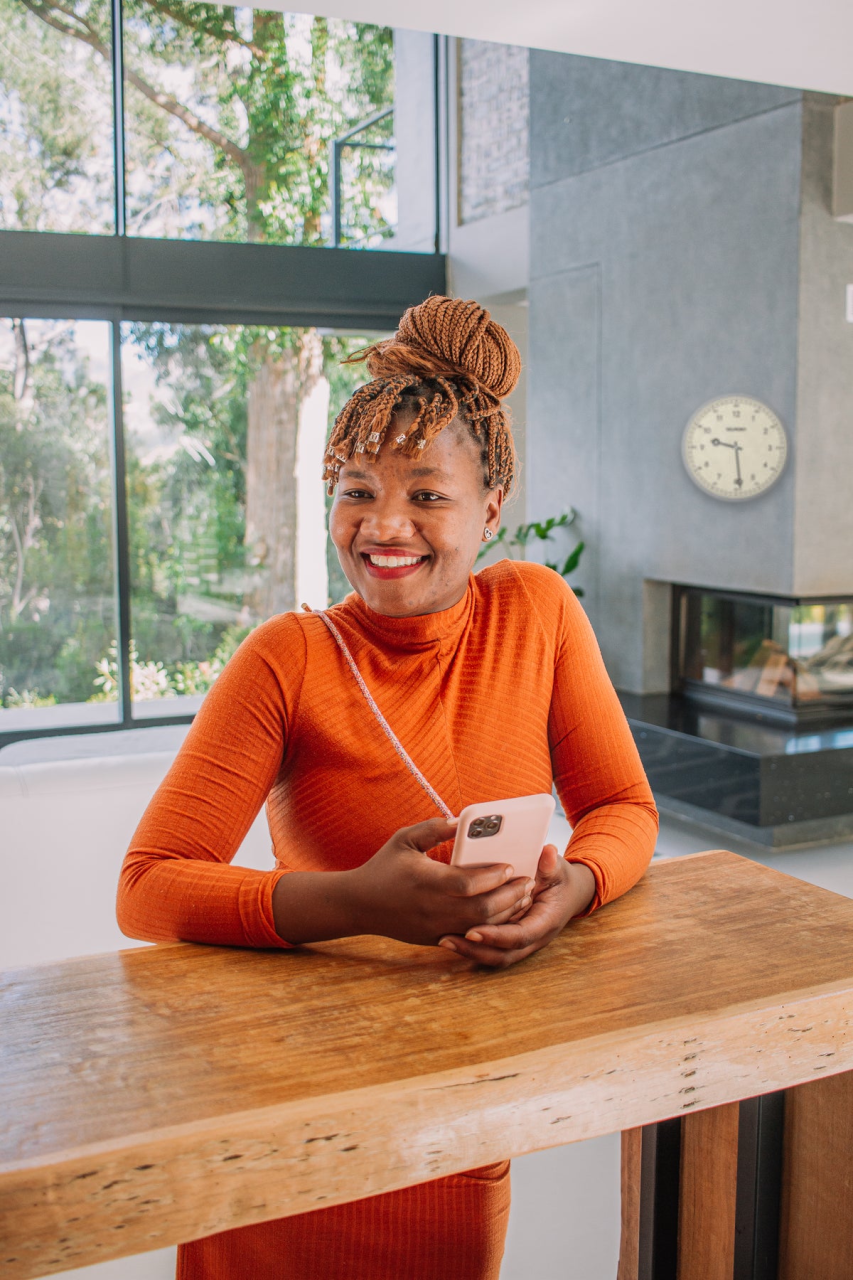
{"hour": 9, "minute": 29}
